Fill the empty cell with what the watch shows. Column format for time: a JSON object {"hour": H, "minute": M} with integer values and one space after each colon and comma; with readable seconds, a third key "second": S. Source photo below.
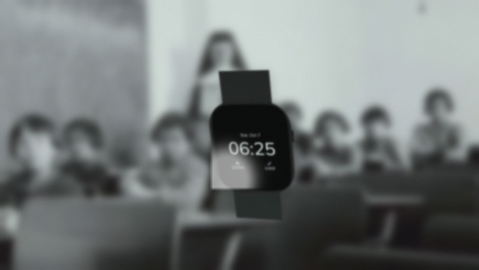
{"hour": 6, "minute": 25}
